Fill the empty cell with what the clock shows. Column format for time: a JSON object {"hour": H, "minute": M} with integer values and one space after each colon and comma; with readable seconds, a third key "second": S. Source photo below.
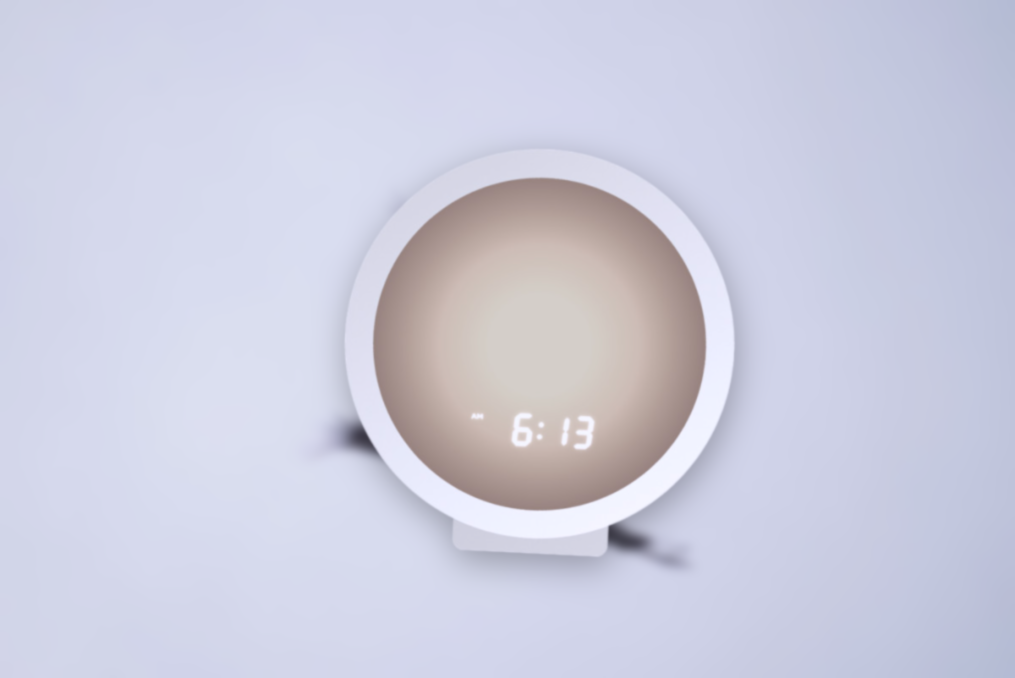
{"hour": 6, "minute": 13}
